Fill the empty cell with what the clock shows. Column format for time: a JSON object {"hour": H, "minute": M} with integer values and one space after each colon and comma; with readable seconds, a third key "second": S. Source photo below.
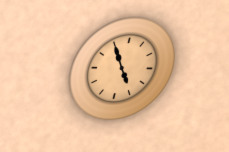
{"hour": 4, "minute": 55}
